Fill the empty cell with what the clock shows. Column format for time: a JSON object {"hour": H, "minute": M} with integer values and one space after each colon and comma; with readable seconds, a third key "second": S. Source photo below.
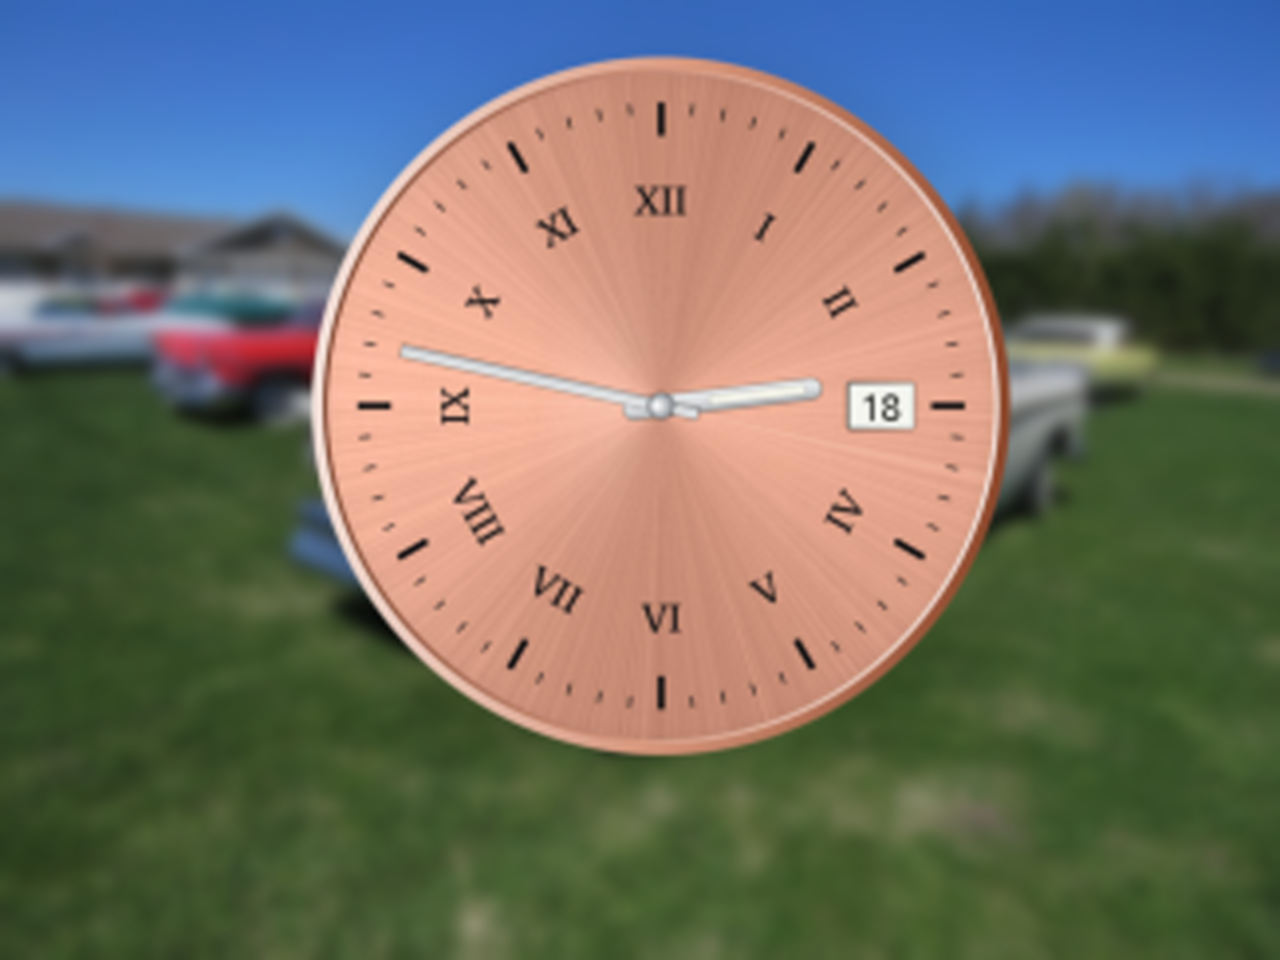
{"hour": 2, "minute": 47}
